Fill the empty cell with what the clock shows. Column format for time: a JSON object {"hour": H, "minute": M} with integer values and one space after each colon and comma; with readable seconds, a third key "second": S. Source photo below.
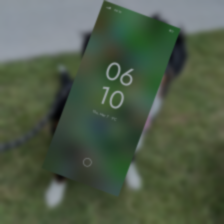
{"hour": 6, "minute": 10}
